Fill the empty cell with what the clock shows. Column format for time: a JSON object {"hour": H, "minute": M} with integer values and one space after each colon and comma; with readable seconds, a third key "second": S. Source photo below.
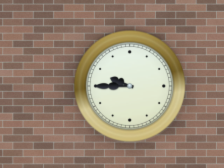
{"hour": 9, "minute": 45}
